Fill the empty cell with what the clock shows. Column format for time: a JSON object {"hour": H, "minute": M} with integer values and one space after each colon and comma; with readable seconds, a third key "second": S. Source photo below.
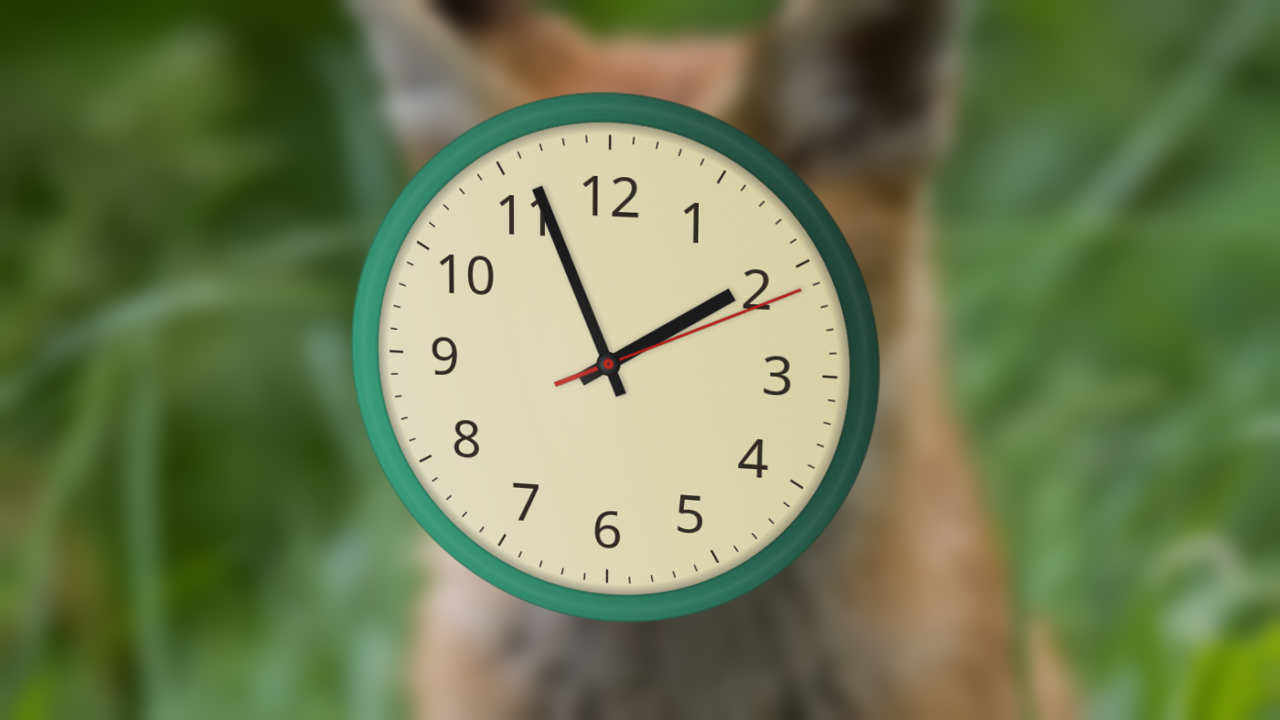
{"hour": 1, "minute": 56, "second": 11}
